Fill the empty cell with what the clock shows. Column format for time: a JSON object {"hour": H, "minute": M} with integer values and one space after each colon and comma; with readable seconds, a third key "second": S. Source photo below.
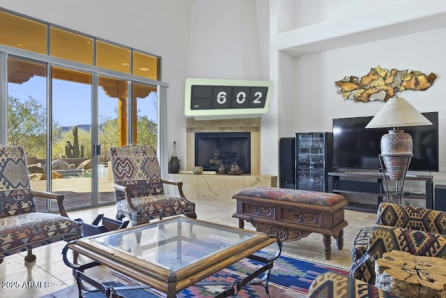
{"hour": 6, "minute": 2}
